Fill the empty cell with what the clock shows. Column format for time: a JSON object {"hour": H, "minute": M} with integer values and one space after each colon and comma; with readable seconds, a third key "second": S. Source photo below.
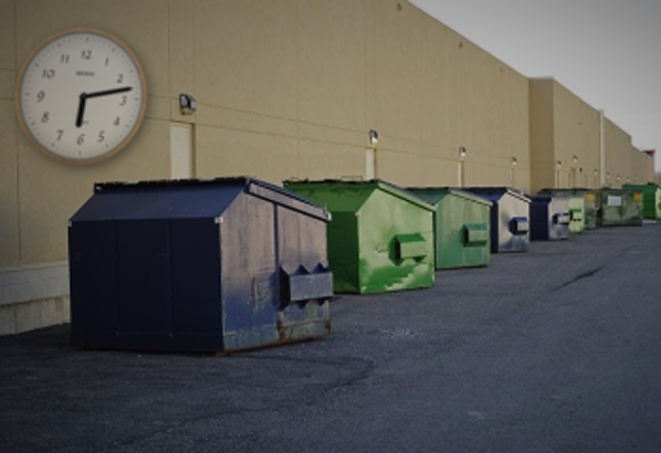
{"hour": 6, "minute": 13}
